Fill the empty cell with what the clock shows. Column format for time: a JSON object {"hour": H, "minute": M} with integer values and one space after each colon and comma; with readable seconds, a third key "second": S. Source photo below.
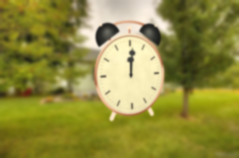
{"hour": 12, "minute": 1}
